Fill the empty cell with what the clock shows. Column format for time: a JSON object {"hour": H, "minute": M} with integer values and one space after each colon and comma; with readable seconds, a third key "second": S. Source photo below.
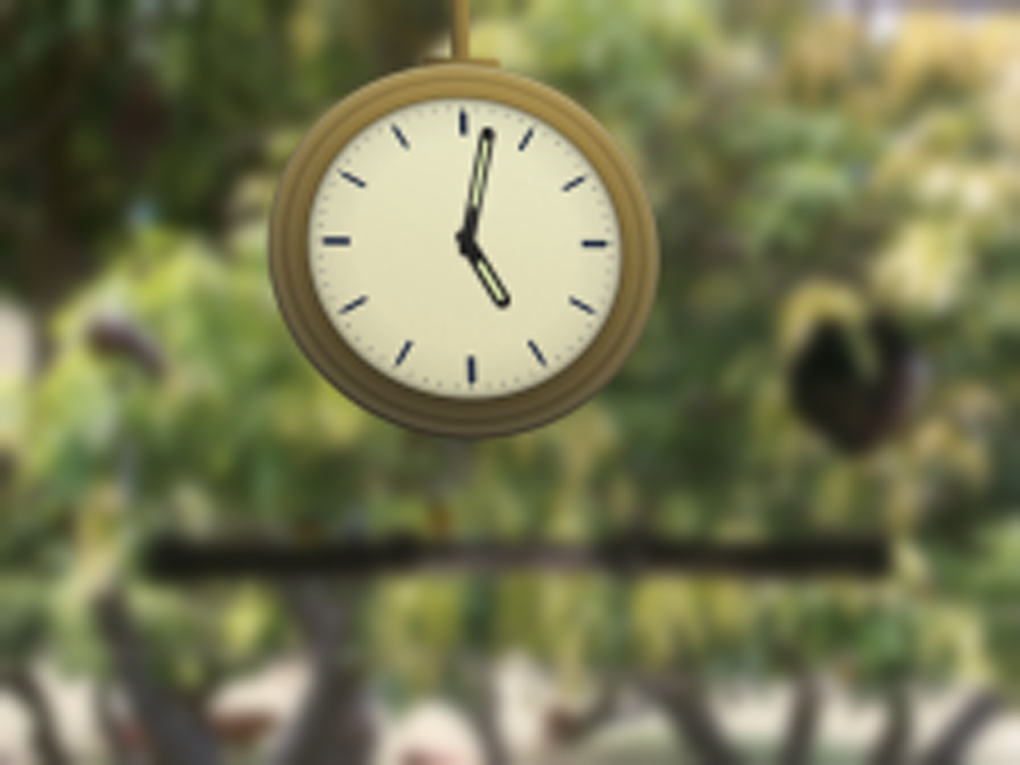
{"hour": 5, "minute": 2}
